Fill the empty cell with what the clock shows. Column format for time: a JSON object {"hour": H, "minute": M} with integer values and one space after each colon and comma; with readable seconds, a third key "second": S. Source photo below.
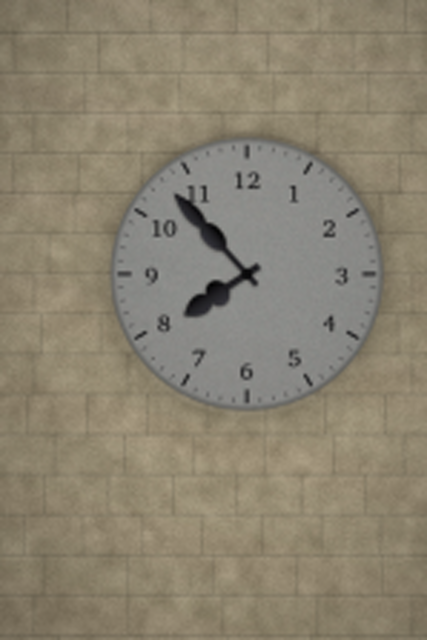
{"hour": 7, "minute": 53}
